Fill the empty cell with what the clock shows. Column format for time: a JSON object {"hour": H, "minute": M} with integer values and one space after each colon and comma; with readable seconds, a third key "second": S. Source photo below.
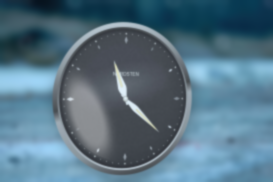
{"hour": 11, "minute": 22}
